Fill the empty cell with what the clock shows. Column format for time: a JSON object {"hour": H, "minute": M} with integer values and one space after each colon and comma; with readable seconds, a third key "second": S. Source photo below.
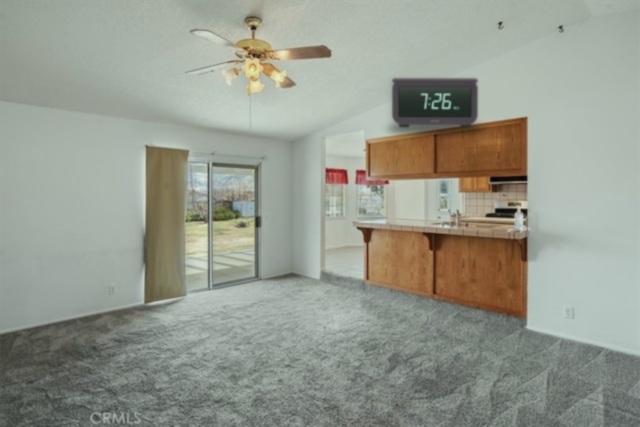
{"hour": 7, "minute": 26}
